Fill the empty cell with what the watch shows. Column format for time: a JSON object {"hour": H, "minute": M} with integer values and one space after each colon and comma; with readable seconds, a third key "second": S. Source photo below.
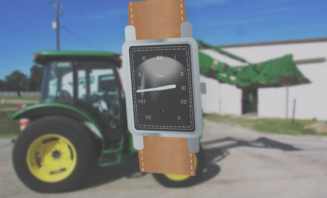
{"hour": 2, "minute": 44}
